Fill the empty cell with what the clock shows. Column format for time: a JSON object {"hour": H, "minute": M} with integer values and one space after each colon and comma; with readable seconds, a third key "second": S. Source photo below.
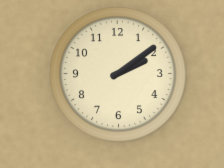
{"hour": 2, "minute": 9}
